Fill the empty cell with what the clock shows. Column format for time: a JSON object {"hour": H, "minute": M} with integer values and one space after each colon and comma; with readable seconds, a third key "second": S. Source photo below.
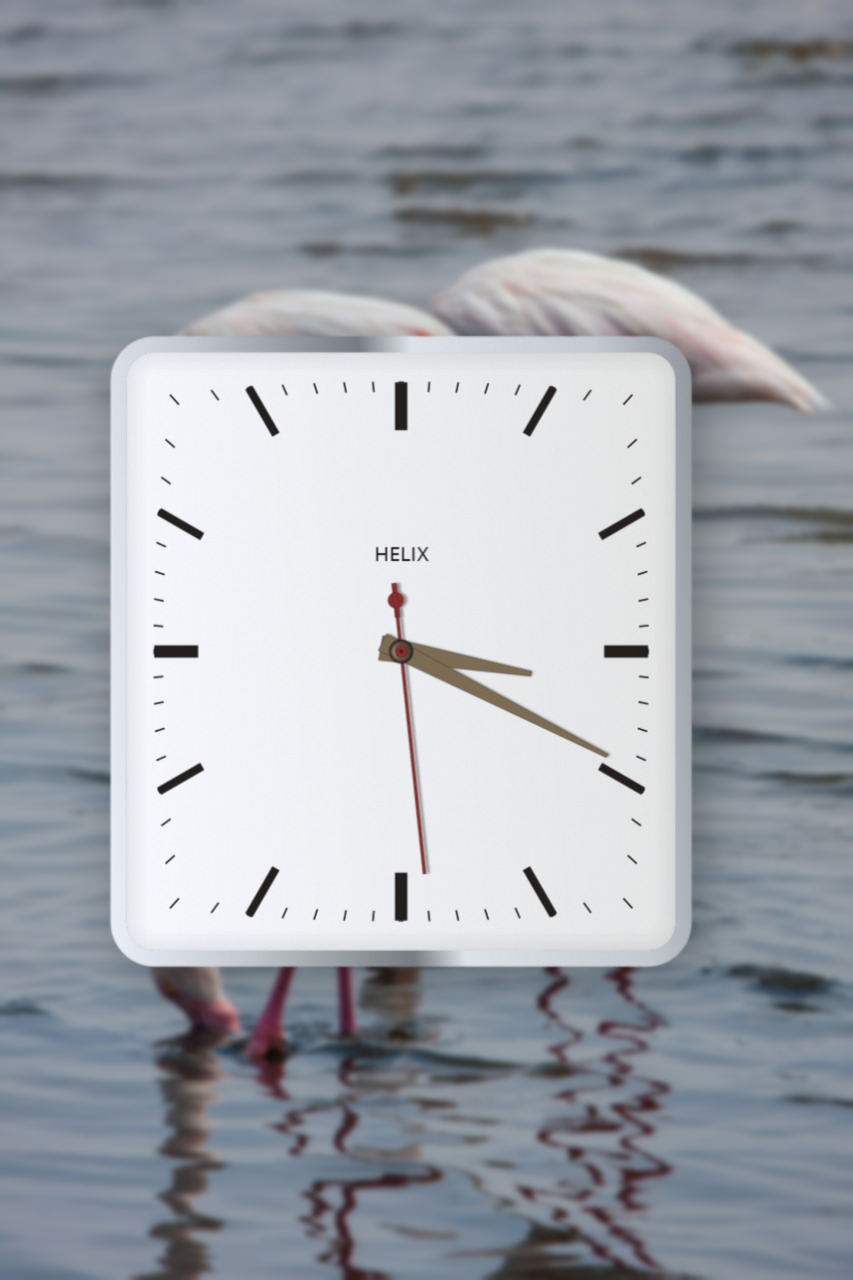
{"hour": 3, "minute": 19, "second": 29}
